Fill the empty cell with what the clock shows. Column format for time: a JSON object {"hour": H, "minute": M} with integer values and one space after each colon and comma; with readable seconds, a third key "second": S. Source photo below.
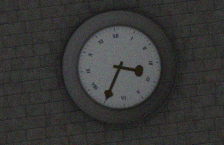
{"hour": 3, "minute": 35}
